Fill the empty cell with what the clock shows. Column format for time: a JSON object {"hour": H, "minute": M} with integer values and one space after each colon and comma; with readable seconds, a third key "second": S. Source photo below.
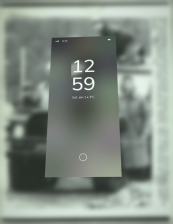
{"hour": 12, "minute": 59}
